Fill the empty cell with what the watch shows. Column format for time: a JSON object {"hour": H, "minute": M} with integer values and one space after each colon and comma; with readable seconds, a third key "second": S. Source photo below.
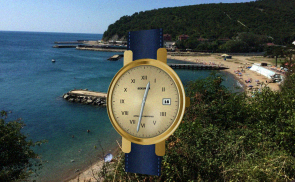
{"hour": 12, "minute": 32}
